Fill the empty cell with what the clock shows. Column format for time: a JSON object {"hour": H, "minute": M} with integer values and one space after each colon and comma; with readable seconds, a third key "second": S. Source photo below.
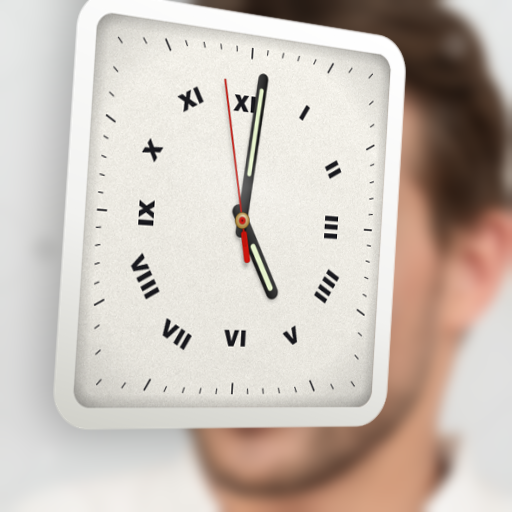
{"hour": 5, "minute": 0, "second": 58}
